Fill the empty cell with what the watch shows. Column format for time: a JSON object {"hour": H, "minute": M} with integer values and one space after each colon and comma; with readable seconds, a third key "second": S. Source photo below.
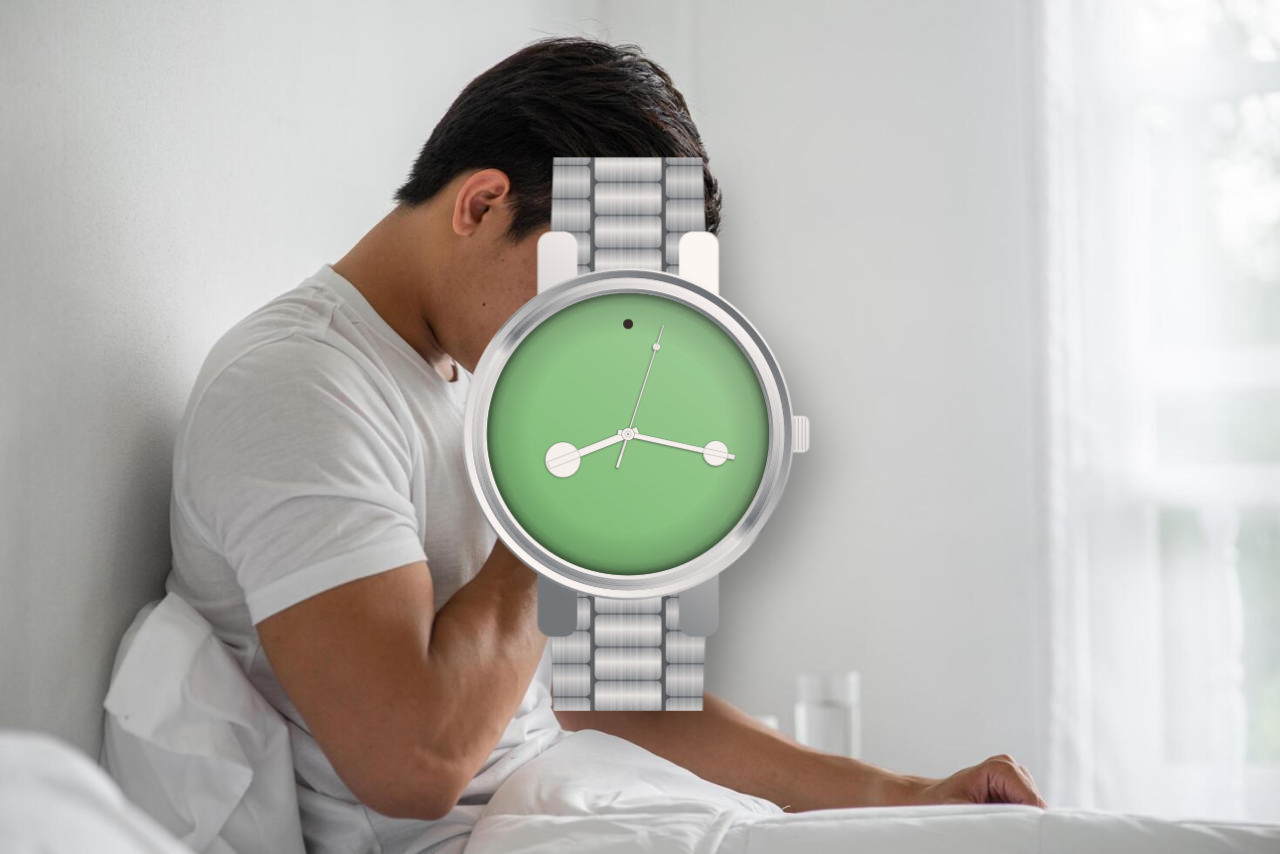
{"hour": 8, "minute": 17, "second": 3}
